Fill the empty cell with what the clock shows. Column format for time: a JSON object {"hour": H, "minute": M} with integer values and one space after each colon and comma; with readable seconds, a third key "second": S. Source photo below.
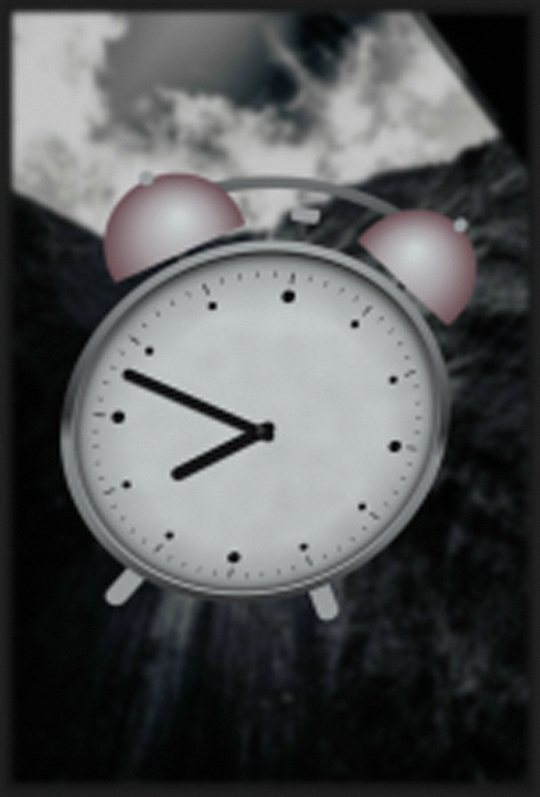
{"hour": 7, "minute": 48}
